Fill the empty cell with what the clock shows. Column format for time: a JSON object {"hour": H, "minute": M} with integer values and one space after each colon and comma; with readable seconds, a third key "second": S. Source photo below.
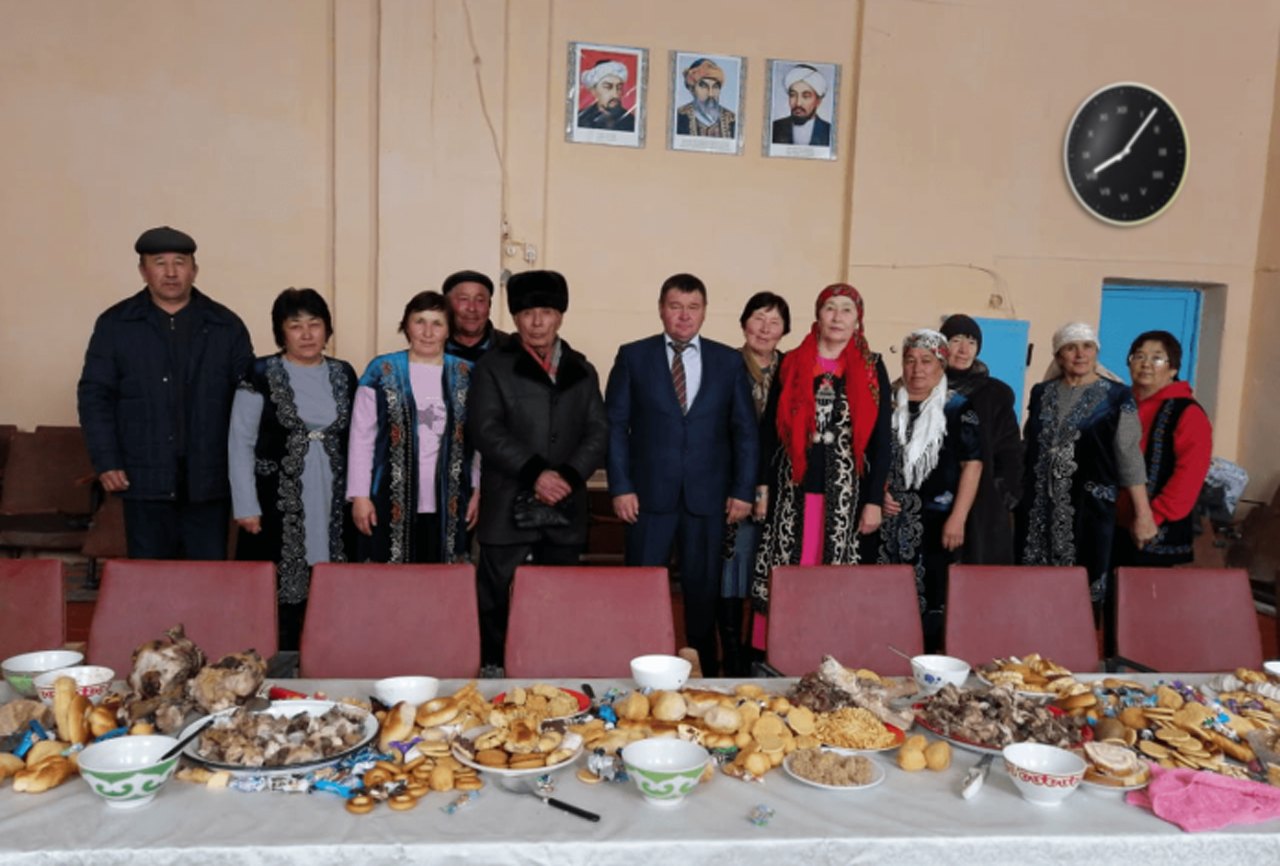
{"hour": 8, "minute": 7}
